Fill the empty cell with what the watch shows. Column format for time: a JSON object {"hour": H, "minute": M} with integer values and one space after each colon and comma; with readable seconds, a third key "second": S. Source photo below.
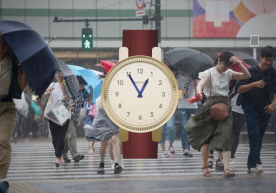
{"hour": 12, "minute": 55}
